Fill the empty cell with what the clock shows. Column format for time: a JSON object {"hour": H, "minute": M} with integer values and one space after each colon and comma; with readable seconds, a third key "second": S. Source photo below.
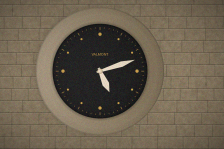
{"hour": 5, "minute": 12}
